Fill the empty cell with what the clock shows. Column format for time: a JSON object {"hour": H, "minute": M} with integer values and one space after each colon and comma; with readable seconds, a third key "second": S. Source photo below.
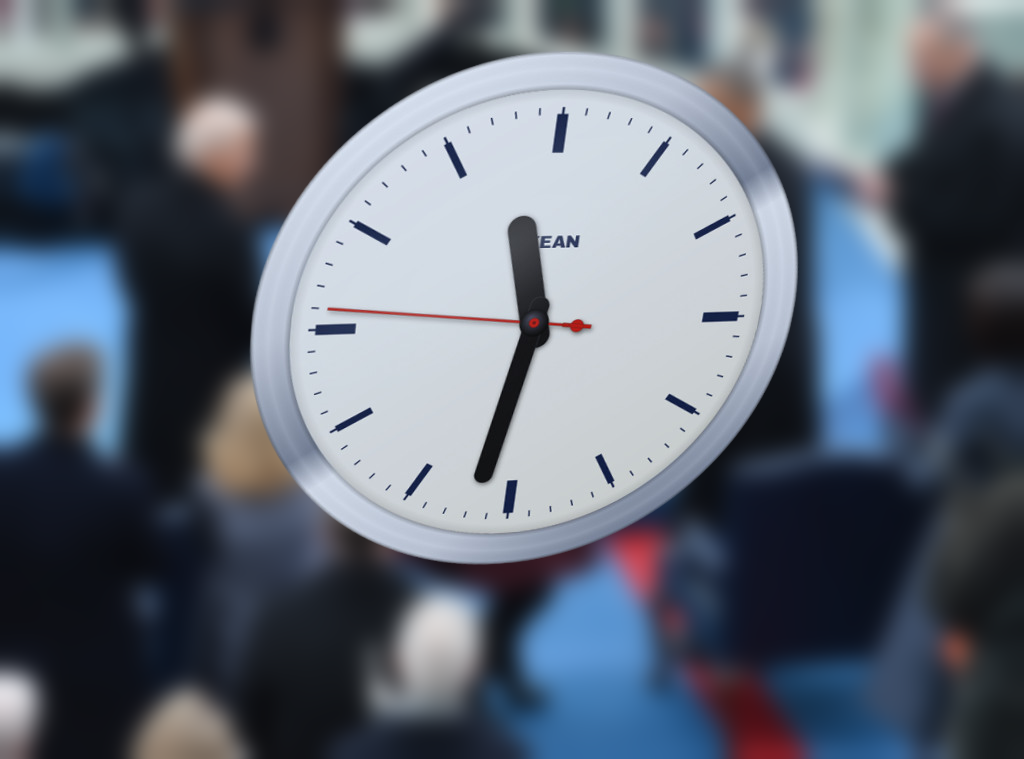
{"hour": 11, "minute": 31, "second": 46}
